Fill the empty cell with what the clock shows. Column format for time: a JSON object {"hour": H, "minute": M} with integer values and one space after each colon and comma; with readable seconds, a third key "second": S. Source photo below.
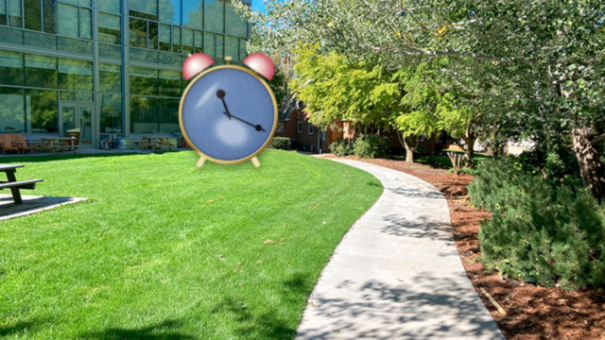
{"hour": 11, "minute": 19}
